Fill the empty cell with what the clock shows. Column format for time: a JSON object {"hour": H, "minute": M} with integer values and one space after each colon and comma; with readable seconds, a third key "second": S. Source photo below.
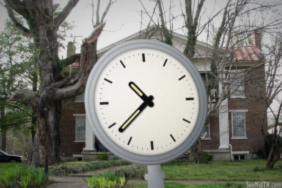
{"hour": 10, "minute": 38}
